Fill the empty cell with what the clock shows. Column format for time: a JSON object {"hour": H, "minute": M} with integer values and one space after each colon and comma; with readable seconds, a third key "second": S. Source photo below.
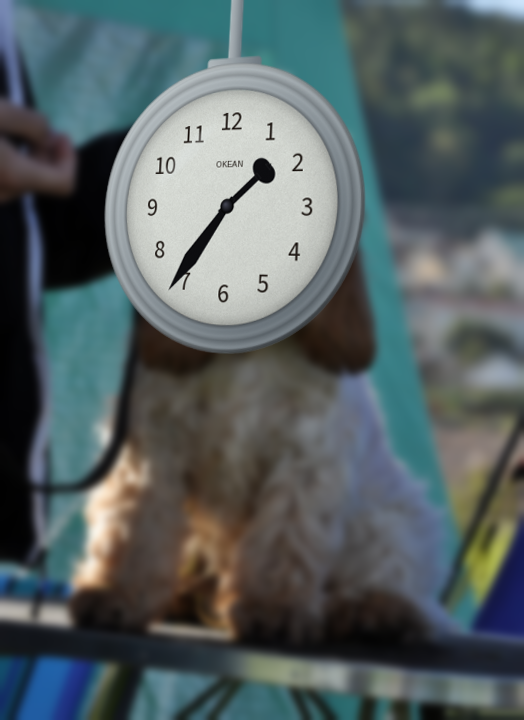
{"hour": 1, "minute": 36}
